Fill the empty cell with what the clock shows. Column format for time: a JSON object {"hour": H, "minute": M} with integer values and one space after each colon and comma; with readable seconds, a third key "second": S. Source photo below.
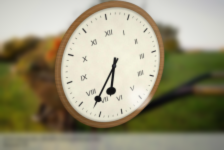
{"hour": 6, "minute": 37}
